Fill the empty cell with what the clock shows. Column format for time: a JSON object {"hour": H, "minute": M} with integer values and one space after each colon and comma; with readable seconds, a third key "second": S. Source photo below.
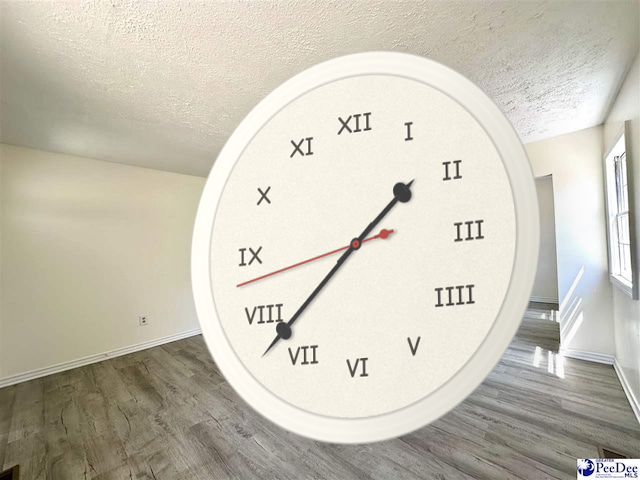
{"hour": 1, "minute": 37, "second": 43}
